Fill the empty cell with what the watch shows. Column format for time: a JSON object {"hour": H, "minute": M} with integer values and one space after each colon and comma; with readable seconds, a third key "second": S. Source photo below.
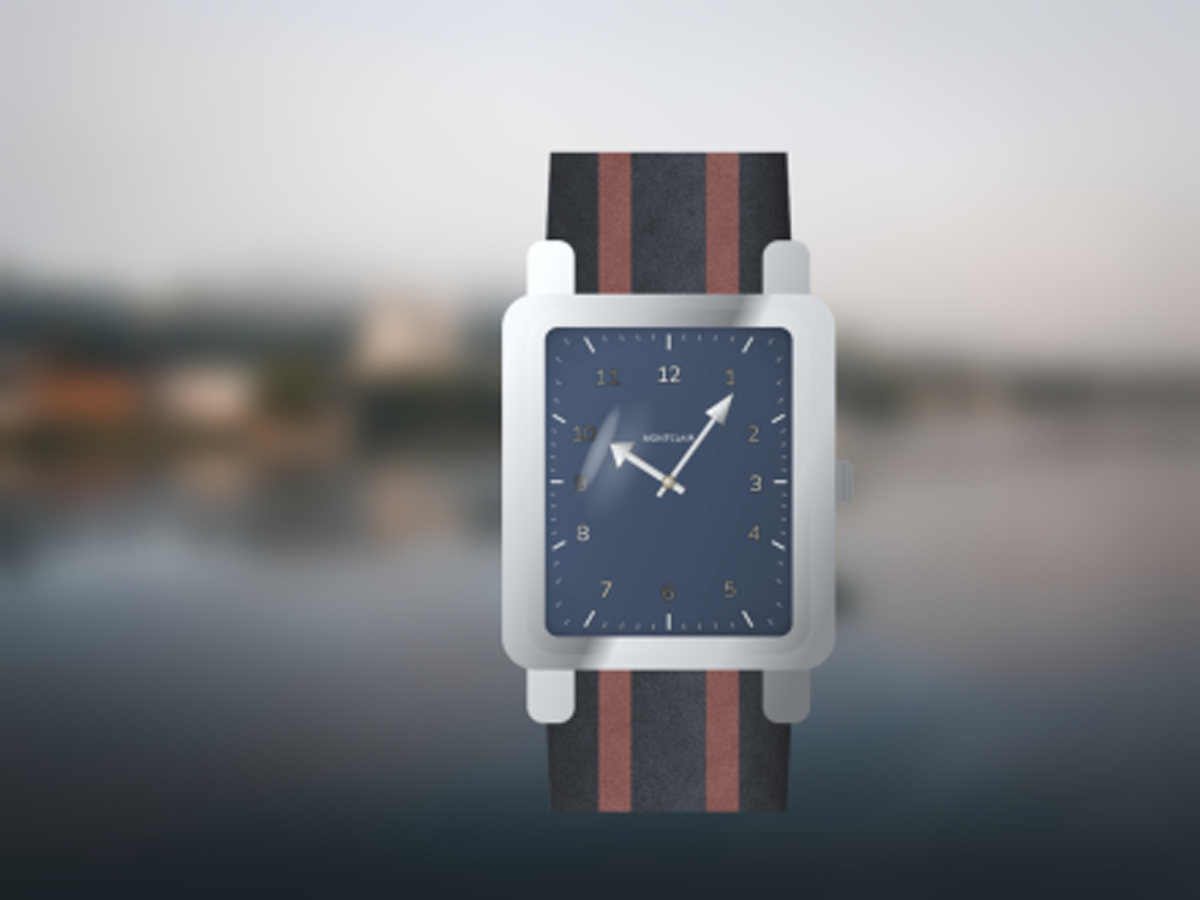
{"hour": 10, "minute": 6}
